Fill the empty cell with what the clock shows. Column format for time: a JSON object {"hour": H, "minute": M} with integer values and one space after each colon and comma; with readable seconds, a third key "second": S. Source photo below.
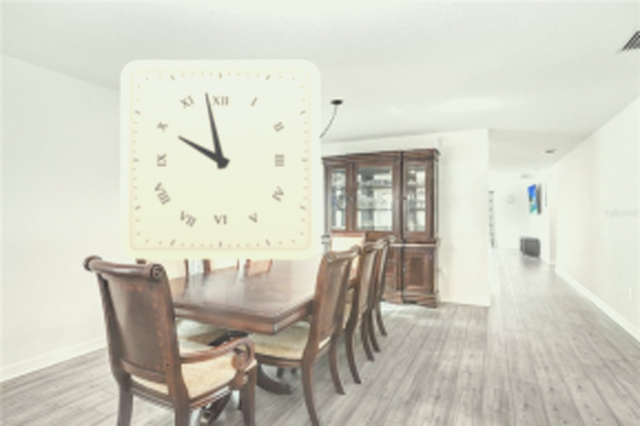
{"hour": 9, "minute": 58}
